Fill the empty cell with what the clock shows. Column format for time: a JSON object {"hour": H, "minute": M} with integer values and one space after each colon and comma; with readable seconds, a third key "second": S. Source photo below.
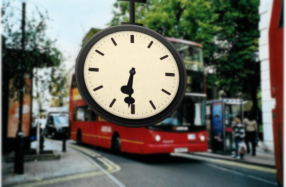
{"hour": 6, "minute": 31}
